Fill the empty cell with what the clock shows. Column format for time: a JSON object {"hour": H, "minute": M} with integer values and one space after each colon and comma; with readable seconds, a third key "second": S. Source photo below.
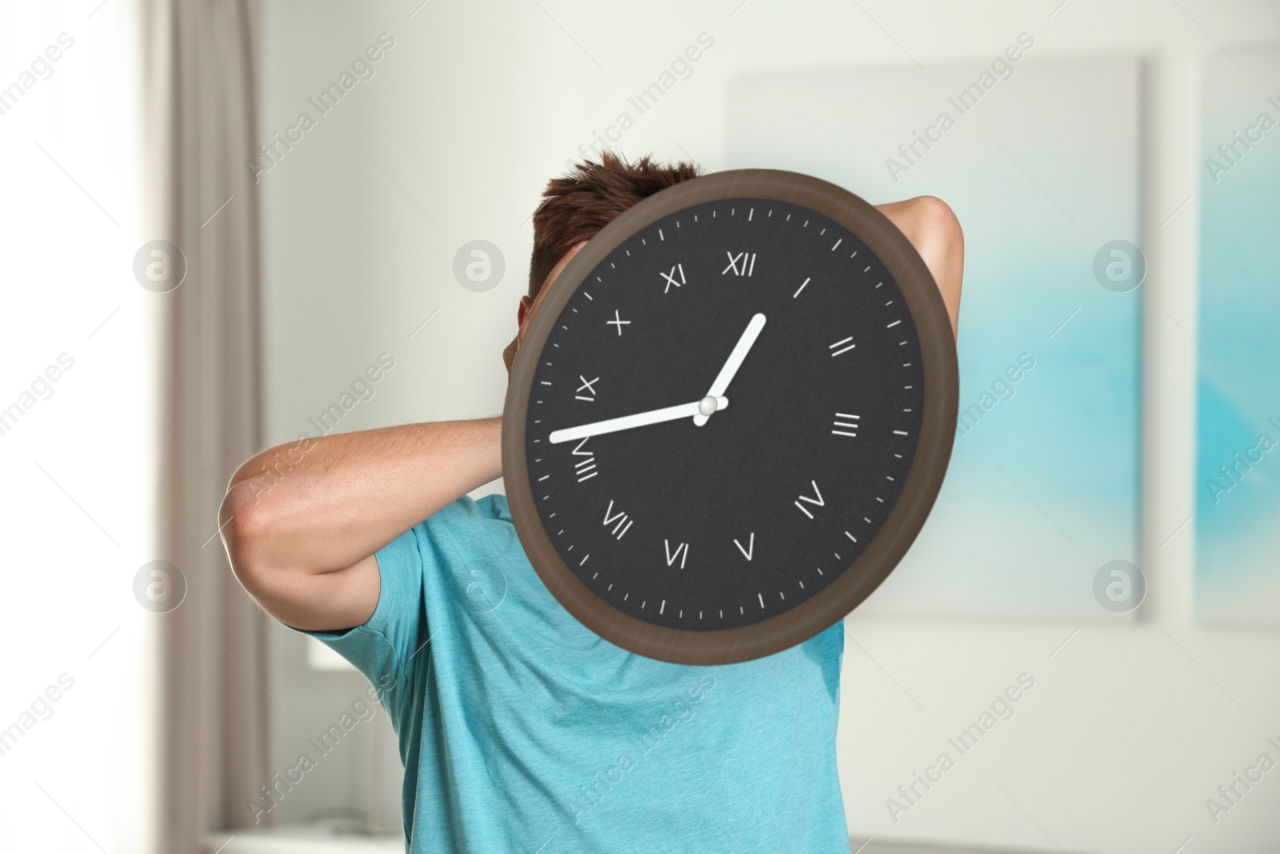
{"hour": 12, "minute": 42}
